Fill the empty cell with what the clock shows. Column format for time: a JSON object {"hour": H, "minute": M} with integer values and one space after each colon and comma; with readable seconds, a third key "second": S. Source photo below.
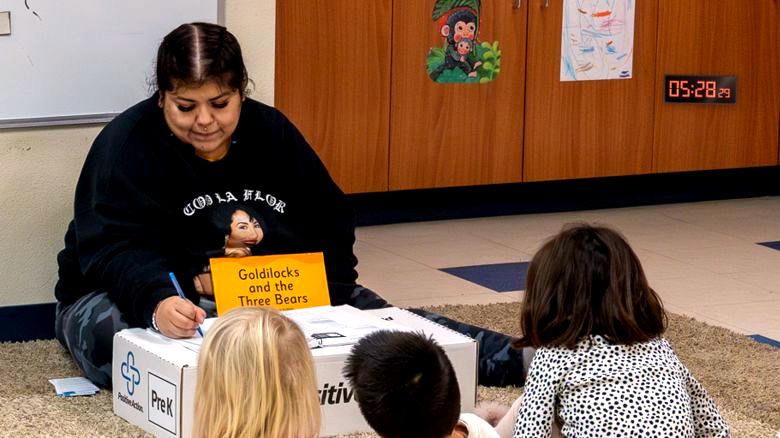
{"hour": 5, "minute": 28, "second": 29}
